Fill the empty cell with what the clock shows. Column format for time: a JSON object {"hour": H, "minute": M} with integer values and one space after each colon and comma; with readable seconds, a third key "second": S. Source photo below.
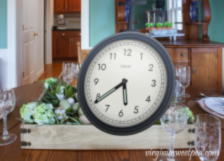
{"hour": 5, "minute": 39}
